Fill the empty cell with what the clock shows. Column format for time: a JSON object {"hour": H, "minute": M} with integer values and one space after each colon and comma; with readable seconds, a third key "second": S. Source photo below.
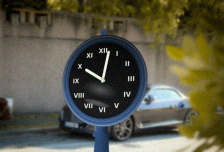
{"hour": 10, "minute": 2}
